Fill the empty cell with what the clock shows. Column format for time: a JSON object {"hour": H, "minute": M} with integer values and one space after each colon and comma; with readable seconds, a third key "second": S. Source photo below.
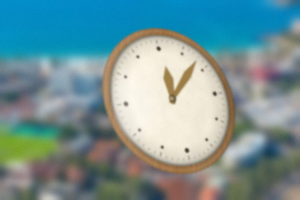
{"hour": 12, "minute": 8}
